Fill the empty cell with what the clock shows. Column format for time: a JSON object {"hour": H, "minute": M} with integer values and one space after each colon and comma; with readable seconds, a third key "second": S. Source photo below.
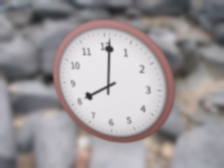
{"hour": 8, "minute": 1}
